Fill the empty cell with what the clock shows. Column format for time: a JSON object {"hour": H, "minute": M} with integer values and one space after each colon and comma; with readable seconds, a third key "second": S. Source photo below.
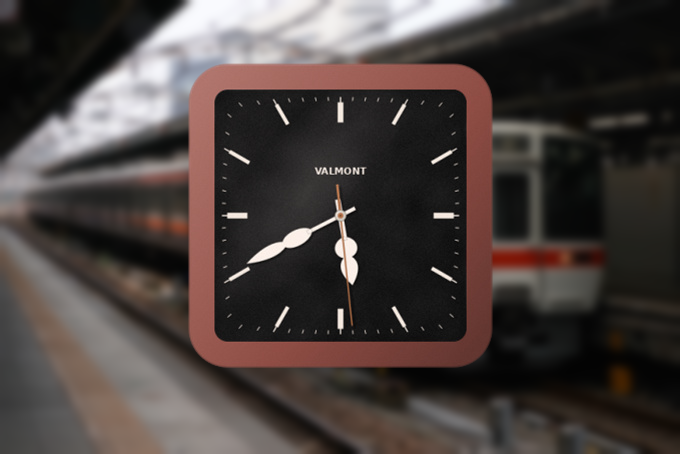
{"hour": 5, "minute": 40, "second": 29}
